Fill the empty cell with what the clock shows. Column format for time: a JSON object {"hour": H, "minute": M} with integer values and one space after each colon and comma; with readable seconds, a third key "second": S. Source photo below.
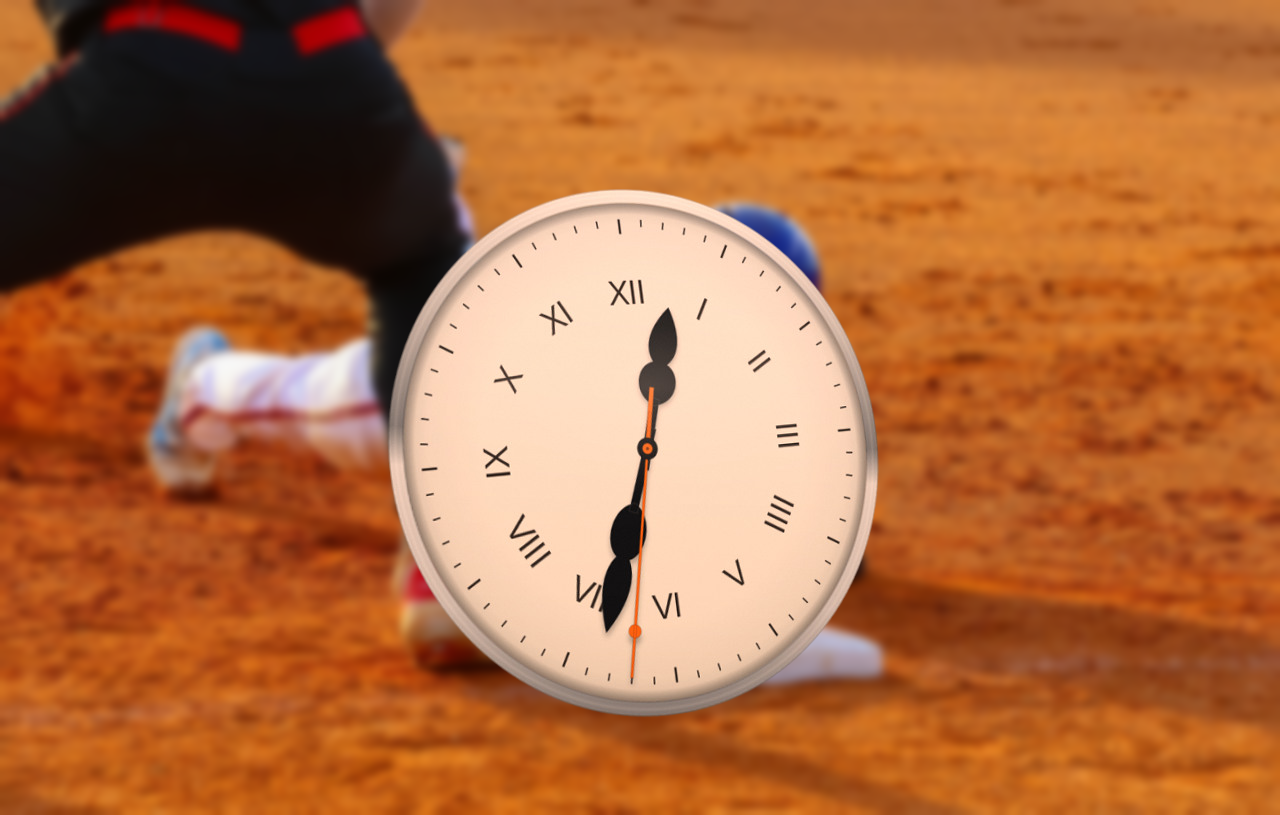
{"hour": 12, "minute": 33, "second": 32}
